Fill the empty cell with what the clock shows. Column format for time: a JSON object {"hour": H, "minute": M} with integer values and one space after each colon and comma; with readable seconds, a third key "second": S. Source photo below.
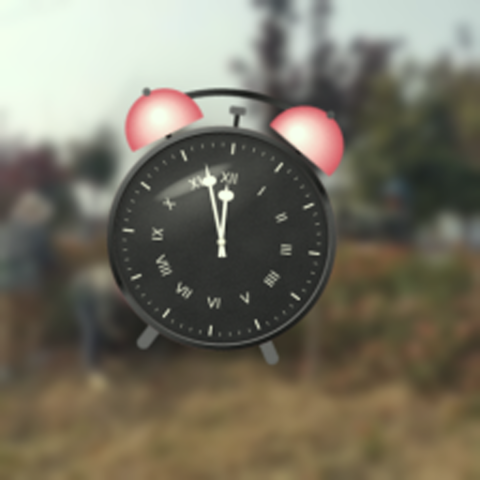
{"hour": 11, "minute": 57}
